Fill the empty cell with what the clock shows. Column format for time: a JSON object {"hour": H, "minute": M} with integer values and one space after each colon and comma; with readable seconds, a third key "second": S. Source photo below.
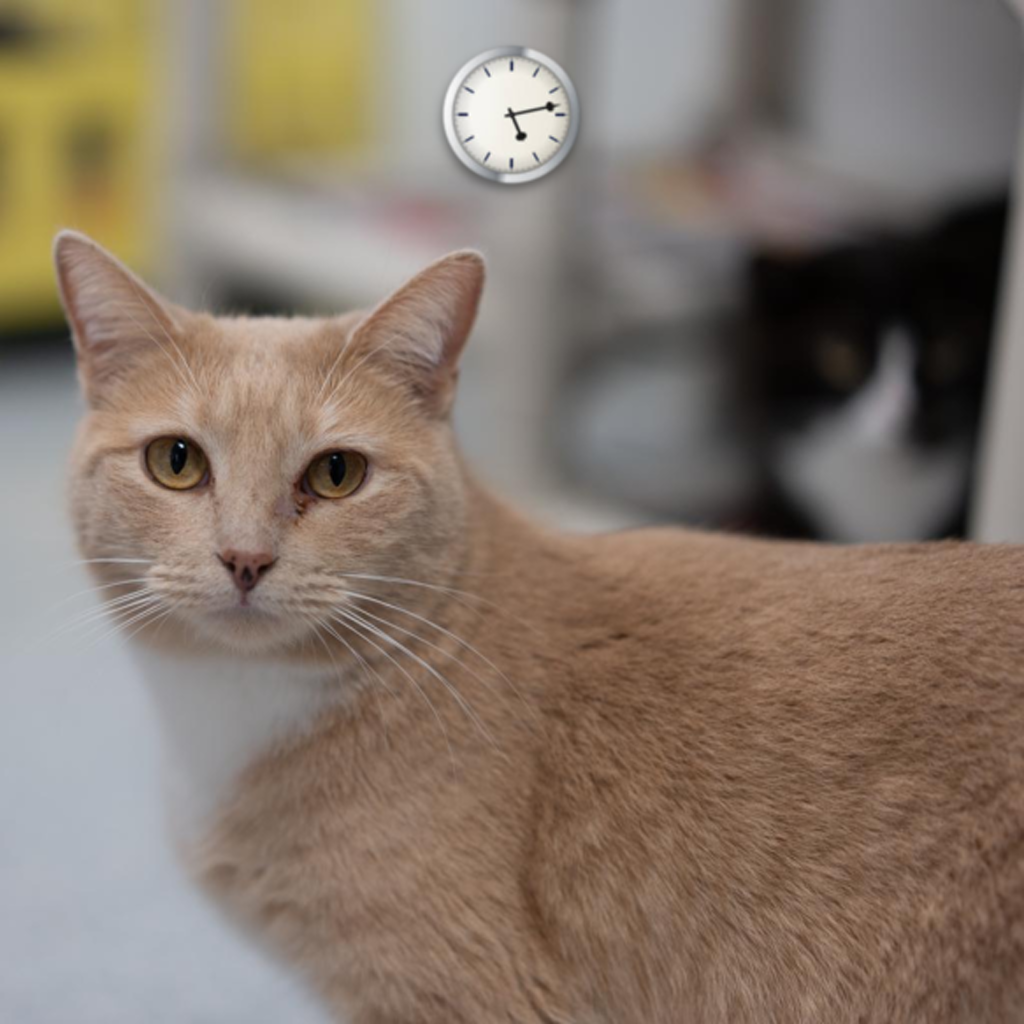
{"hour": 5, "minute": 13}
